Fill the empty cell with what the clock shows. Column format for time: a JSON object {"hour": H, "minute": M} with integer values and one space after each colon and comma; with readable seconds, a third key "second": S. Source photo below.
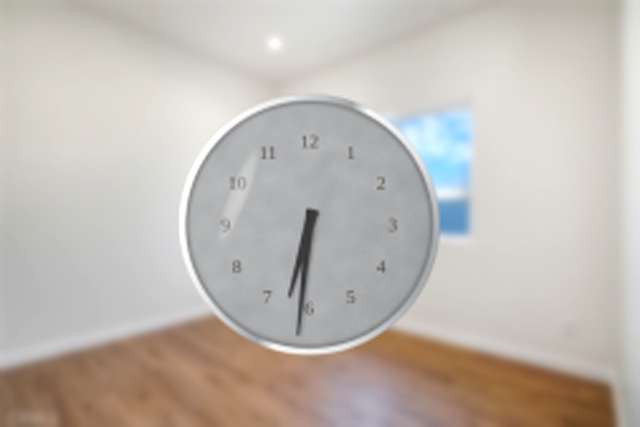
{"hour": 6, "minute": 31}
